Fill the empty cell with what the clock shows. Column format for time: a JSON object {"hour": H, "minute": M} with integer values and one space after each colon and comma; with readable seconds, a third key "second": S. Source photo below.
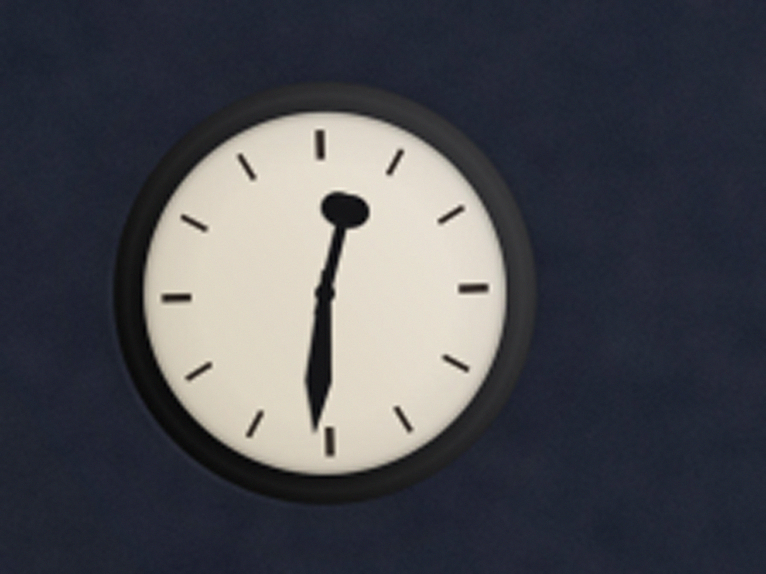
{"hour": 12, "minute": 31}
